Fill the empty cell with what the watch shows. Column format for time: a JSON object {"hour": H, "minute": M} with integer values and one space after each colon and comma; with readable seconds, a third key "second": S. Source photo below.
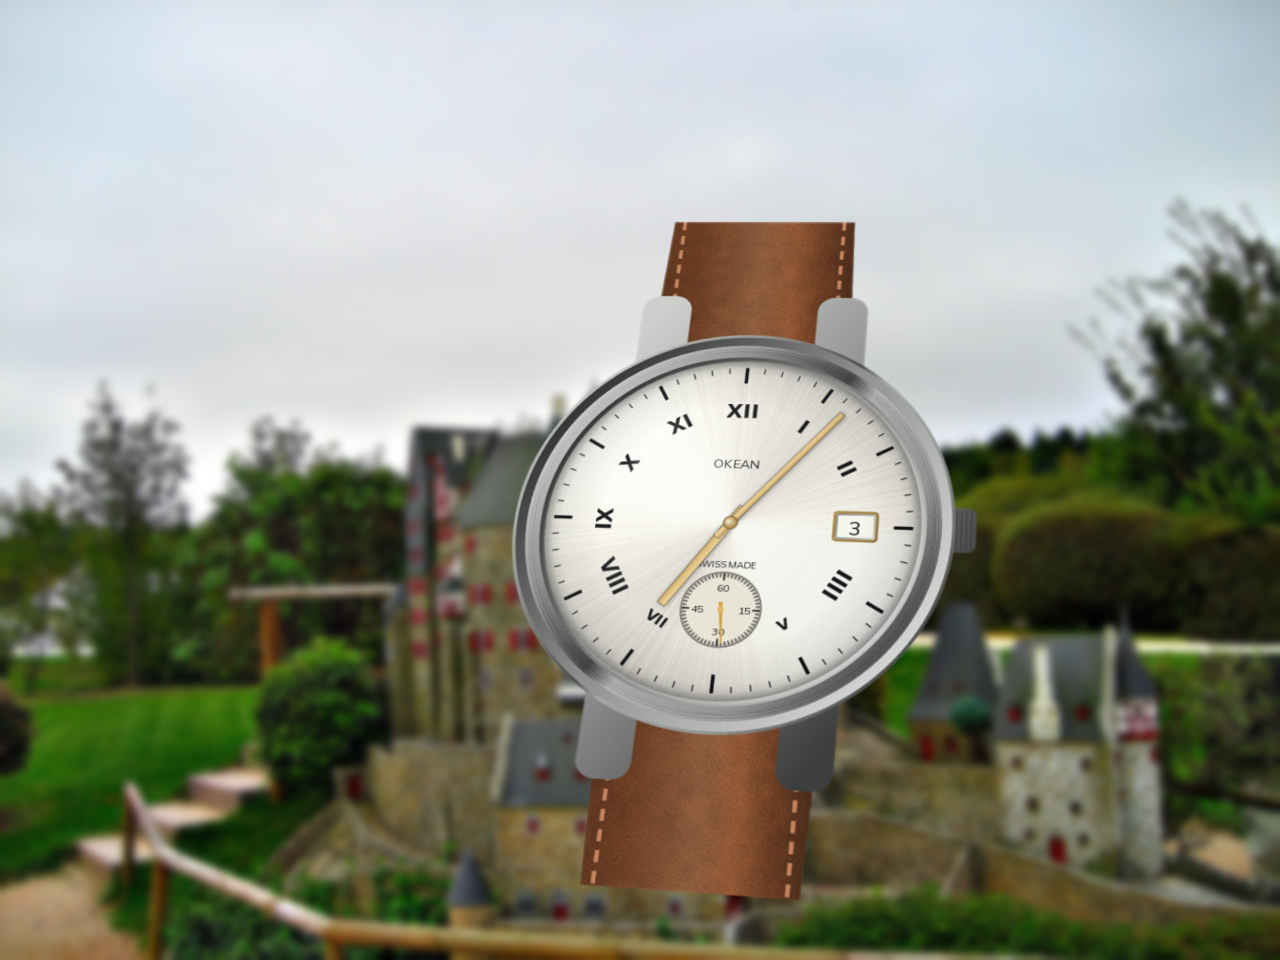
{"hour": 7, "minute": 6, "second": 29}
